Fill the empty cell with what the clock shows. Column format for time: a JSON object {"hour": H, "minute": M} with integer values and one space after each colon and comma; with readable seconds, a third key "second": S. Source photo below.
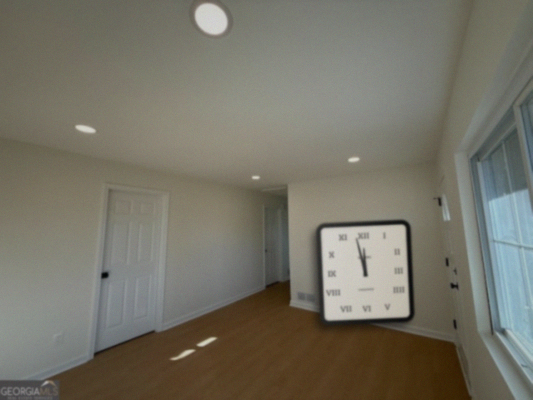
{"hour": 11, "minute": 58}
